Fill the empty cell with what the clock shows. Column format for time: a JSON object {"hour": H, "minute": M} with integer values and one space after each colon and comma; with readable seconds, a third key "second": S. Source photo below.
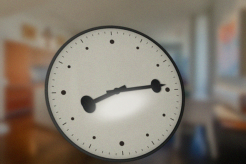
{"hour": 8, "minute": 14}
